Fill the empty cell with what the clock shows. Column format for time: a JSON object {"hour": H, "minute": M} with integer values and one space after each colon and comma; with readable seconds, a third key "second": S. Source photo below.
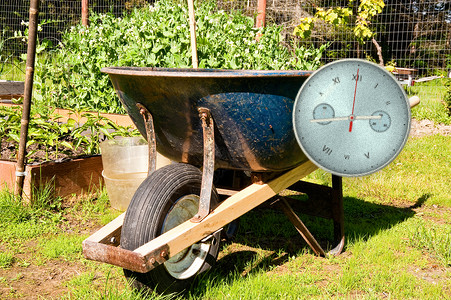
{"hour": 2, "minute": 43}
